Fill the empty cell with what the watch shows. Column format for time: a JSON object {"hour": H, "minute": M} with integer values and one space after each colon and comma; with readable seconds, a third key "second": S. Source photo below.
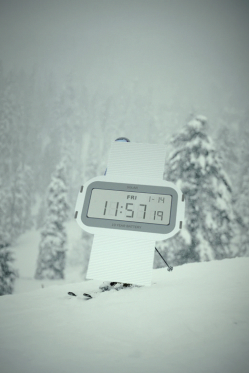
{"hour": 11, "minute": 57, "second": 19}
